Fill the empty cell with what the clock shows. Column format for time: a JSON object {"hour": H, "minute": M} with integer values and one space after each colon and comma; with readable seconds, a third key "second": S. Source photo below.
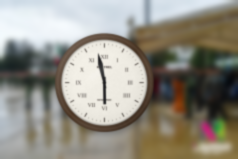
{"hour": 5, "minute": 58}
